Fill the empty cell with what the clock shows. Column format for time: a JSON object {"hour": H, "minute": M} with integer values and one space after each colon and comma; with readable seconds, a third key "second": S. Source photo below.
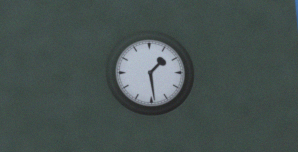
{"hour": 1, "minute": 29}
